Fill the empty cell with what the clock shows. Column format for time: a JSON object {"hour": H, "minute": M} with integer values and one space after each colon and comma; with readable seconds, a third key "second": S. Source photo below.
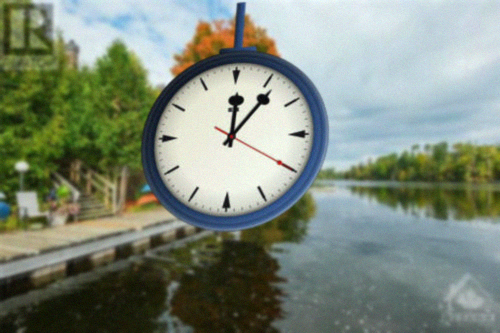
{"hour": 12, "minute": 6, "second": 20}
